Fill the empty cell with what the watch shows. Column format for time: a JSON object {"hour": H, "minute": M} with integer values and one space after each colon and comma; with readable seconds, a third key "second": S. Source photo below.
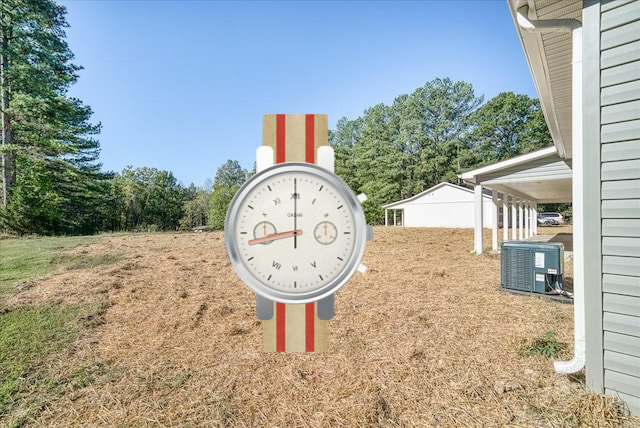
{"hour": 8, "minute": 43}
